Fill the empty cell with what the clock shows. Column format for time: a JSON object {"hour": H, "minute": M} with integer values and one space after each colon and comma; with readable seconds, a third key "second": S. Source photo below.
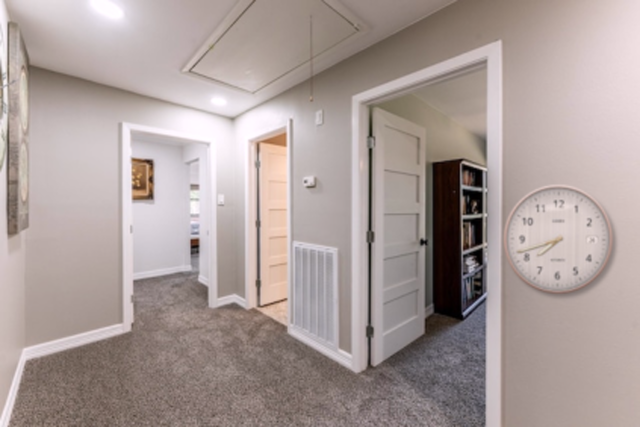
{"hour": 7, "minute": 42}
